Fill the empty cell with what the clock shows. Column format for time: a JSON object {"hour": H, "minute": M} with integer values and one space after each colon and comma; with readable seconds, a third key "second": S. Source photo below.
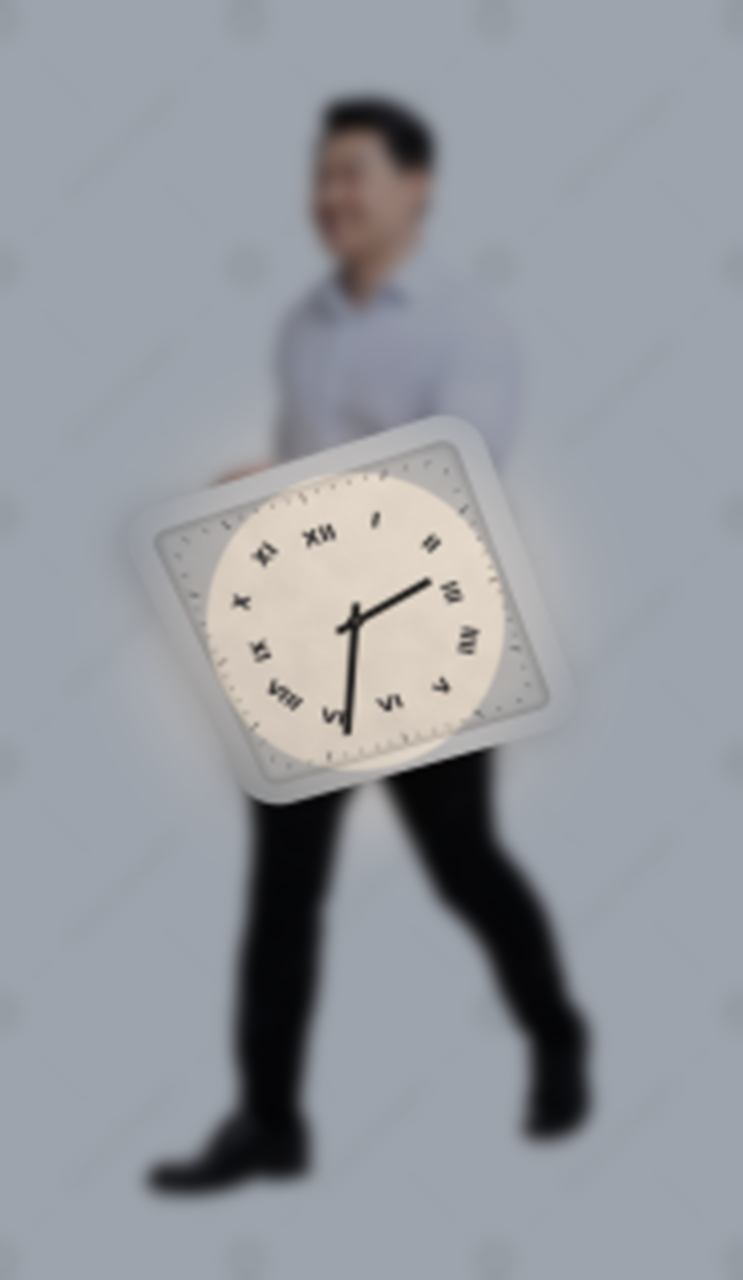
{"hour": 2, "minute": 34}
